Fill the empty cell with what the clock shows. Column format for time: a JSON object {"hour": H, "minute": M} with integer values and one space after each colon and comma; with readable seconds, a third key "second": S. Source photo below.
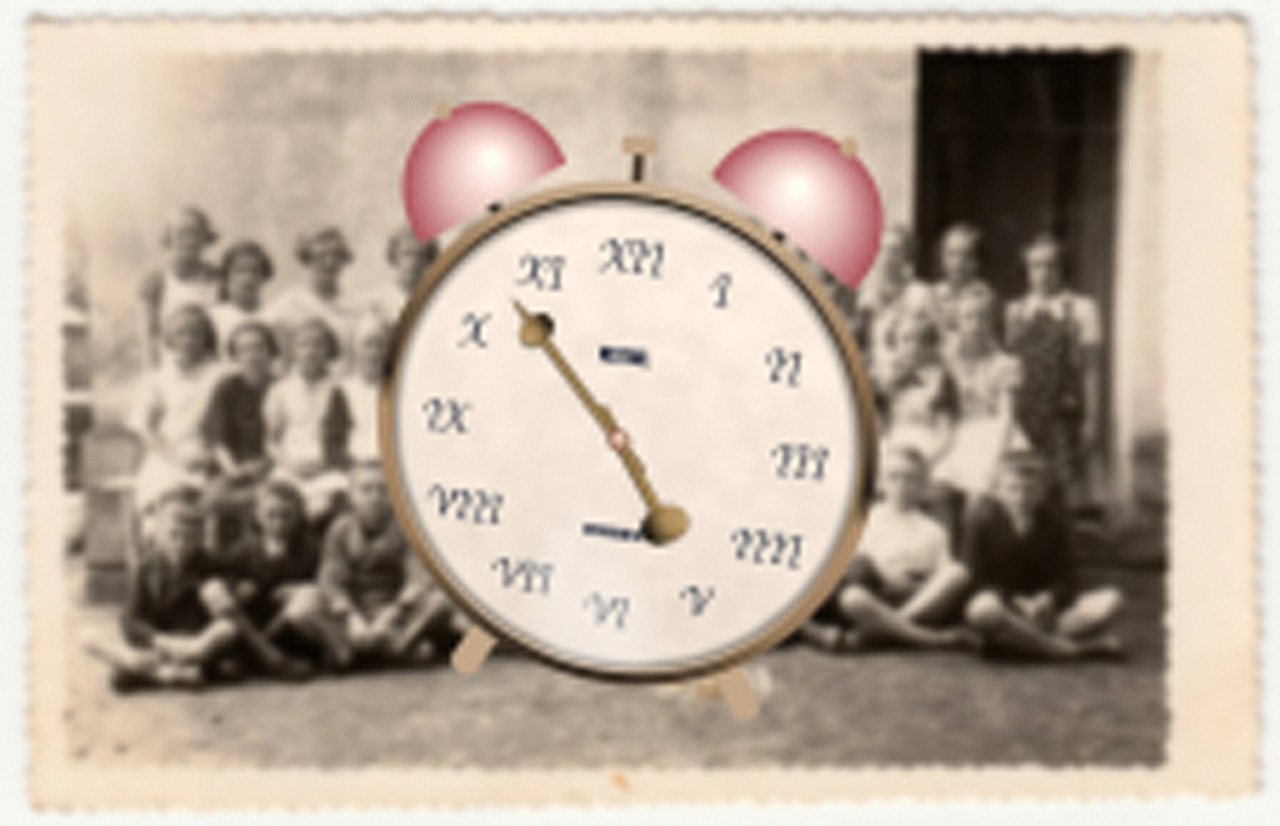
{"hour": 4, "minute": 53}
